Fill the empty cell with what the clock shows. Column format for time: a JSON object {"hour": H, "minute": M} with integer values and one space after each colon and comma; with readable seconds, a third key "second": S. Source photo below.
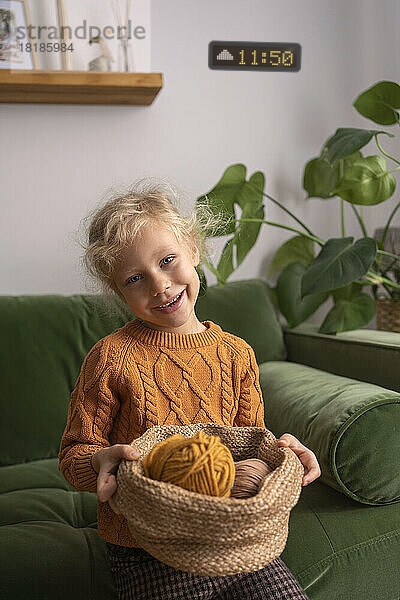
{"hour": 11, "minute": 50}
